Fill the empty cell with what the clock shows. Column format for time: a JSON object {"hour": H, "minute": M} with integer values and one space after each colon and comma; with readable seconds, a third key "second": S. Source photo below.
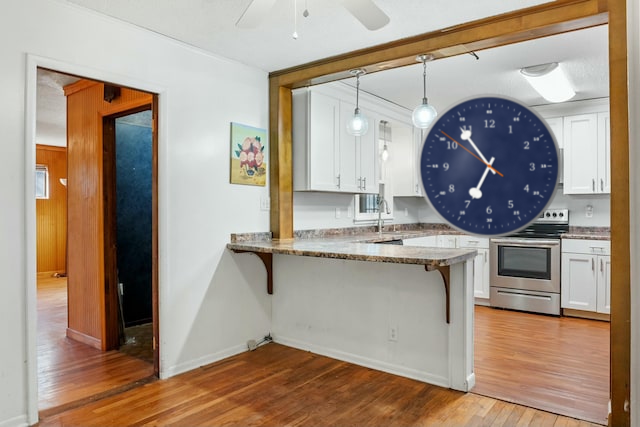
{"hour": 6, "minute": 53, "second": 51}
